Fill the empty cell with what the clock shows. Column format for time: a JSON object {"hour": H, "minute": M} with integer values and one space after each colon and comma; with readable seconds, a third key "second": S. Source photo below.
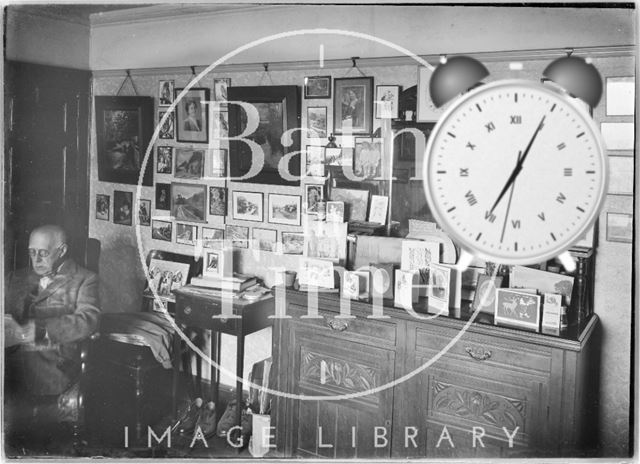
{"hour": 7, "minute": 4, "second": 32}
